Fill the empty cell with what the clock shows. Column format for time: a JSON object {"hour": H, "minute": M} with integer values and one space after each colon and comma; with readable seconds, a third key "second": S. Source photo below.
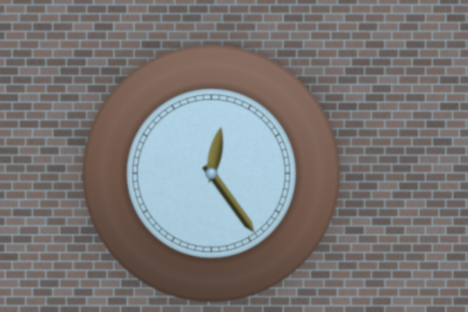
{"hour": 12, "minute": 24}
